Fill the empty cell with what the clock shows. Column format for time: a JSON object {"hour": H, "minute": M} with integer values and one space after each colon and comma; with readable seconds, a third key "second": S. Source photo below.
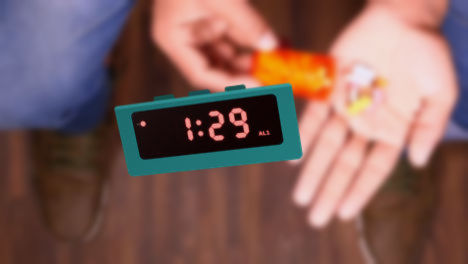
{"hour": 1, "minute": 29}
